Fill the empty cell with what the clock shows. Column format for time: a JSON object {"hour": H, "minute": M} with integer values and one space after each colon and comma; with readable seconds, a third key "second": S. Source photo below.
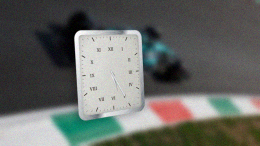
{"hour": 5, "minute": 25}
